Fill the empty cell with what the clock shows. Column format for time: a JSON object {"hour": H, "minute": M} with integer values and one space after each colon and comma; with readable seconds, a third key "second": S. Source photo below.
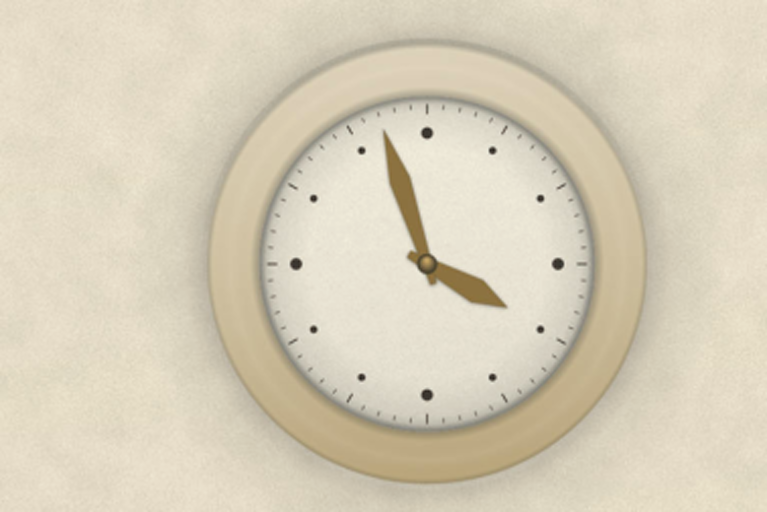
{"hour": 3, "minute": 57}
